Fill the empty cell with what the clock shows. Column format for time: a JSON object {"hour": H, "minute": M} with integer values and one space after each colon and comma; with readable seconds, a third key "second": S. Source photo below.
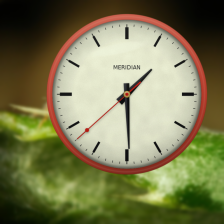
{"hour": 1, "minute": 29, "second": 38}
